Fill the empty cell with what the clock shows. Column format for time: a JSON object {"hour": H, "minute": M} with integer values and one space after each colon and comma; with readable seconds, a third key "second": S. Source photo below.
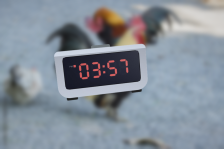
{"hour": 3, "minute": 57}
